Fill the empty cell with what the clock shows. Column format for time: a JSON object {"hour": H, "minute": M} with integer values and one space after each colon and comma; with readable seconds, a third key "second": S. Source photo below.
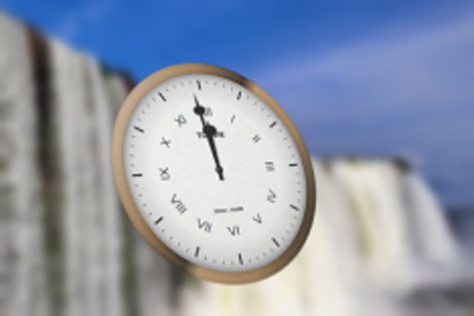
{"hour": 11, "minute": 59}
